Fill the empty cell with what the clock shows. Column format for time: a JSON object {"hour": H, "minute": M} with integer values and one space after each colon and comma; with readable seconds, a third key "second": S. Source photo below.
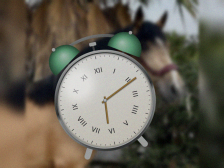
{"hour": 6, "minute": 11}
